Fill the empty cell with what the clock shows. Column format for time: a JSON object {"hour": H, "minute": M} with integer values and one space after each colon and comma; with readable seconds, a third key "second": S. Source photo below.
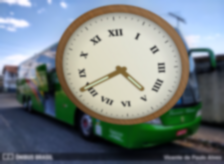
{"hour": 4, "minute": 41}
